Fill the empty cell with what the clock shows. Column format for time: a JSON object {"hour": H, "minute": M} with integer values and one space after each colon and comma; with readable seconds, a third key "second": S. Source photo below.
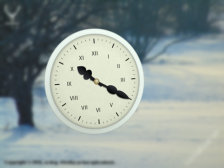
{"hour": 10, "minute": 20}
